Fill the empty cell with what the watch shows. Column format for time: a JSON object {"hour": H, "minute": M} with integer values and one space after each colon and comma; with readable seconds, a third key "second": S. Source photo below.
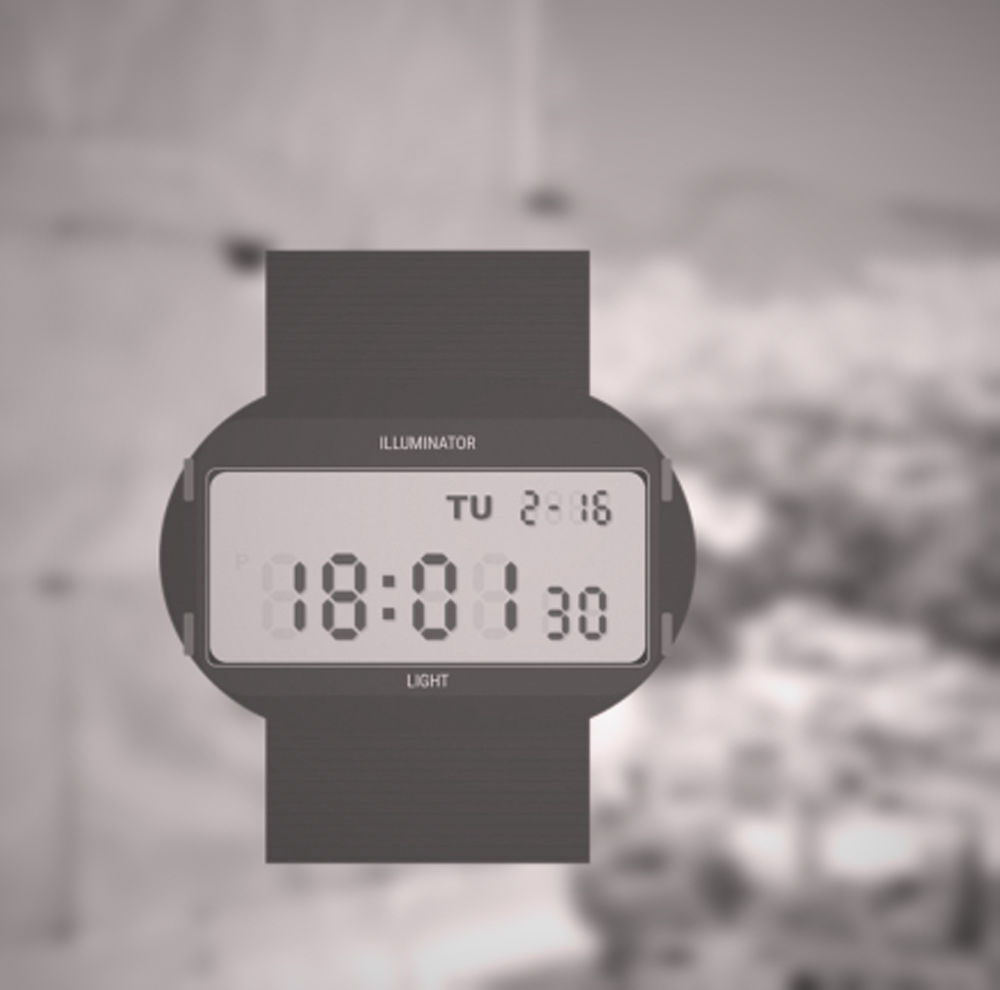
{"hour": 18, "minute": 1, "second": 30}
